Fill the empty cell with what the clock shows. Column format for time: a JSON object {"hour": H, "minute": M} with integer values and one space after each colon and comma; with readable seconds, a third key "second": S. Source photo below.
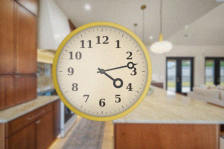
{"hour": 4, "minute": 13}
